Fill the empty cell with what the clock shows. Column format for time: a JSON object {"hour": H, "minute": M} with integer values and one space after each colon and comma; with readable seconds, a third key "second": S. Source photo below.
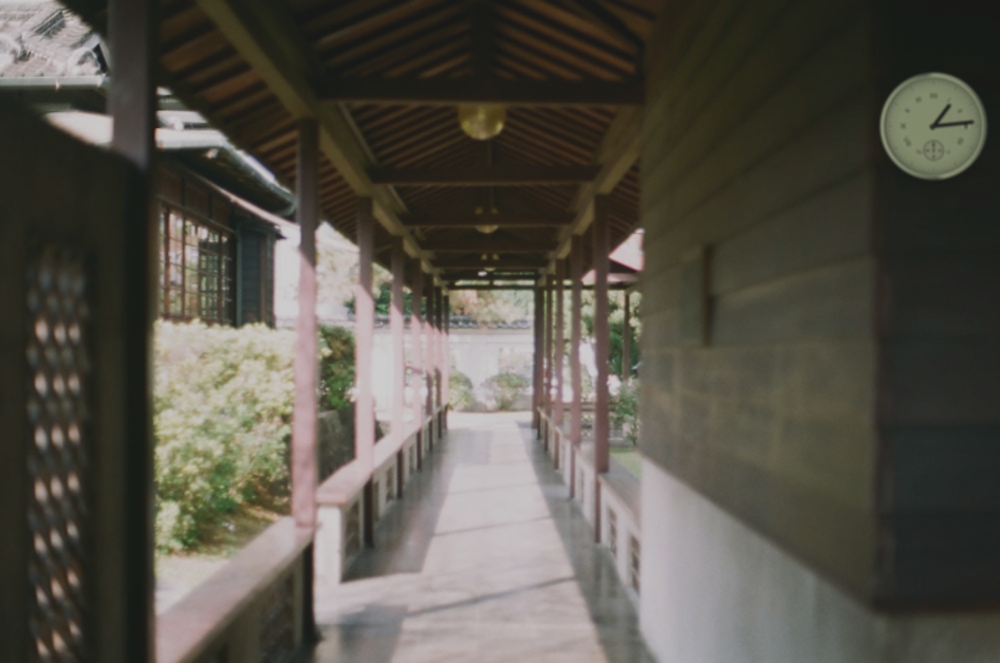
{"hour": 1, "minute": 14}
